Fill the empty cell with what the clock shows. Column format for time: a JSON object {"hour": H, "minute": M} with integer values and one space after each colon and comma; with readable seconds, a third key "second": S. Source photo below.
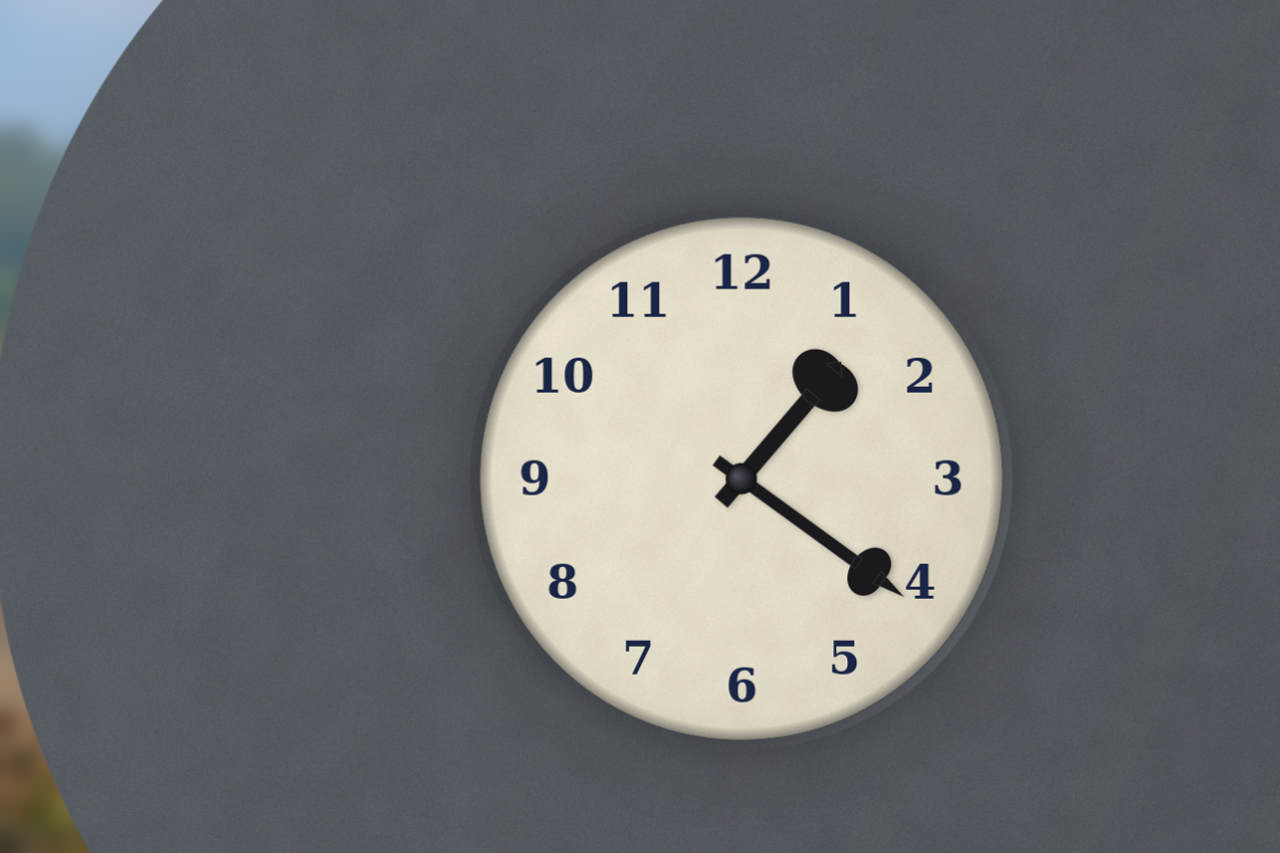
{"hour": 1, "minute": 21}
